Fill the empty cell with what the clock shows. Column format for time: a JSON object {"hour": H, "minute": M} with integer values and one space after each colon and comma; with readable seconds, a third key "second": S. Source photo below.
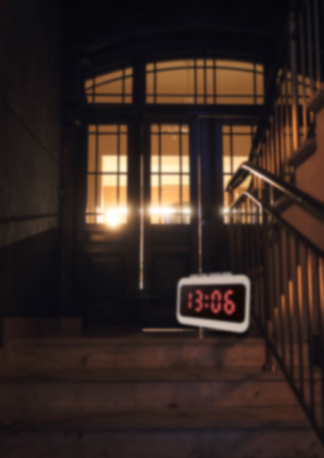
{"hour": 13, "minute": 6}
